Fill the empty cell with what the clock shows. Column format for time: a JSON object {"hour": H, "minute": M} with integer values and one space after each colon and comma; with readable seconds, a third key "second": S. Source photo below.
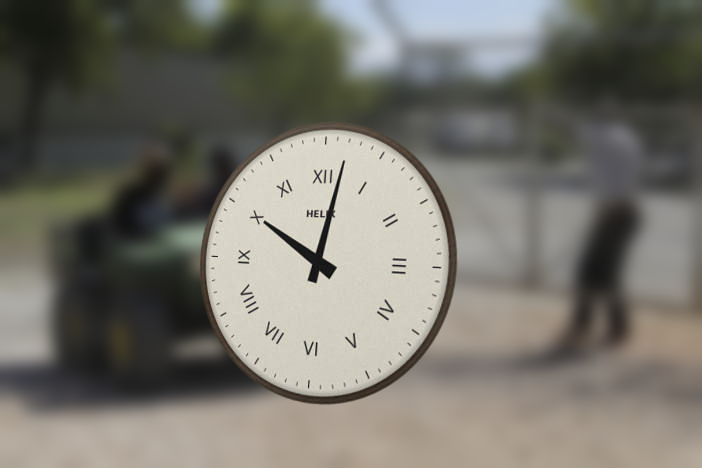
{"hour": 10, "minute": 2}
